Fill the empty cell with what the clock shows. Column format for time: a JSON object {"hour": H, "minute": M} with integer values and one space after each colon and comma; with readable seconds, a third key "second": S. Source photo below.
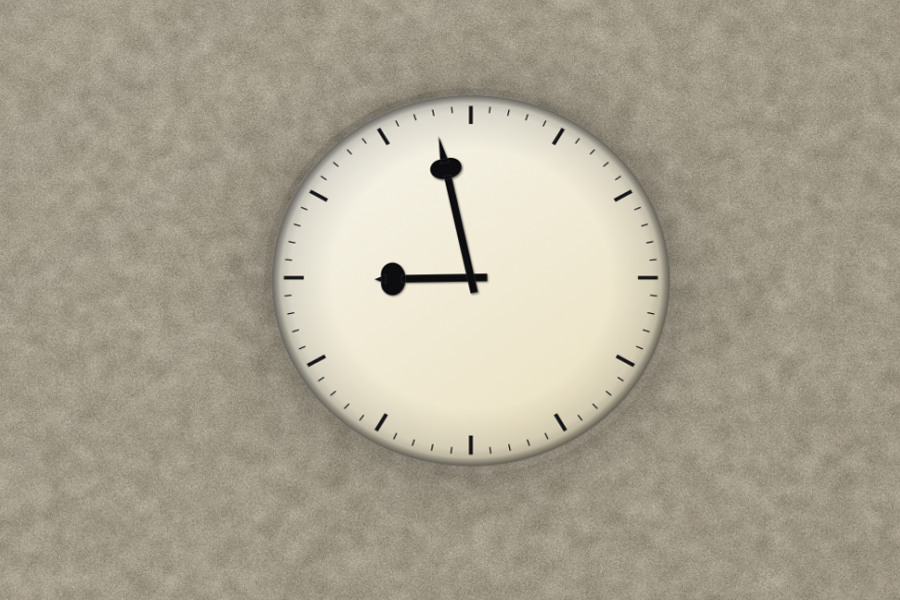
{"hour": 8, "minute": 58}
